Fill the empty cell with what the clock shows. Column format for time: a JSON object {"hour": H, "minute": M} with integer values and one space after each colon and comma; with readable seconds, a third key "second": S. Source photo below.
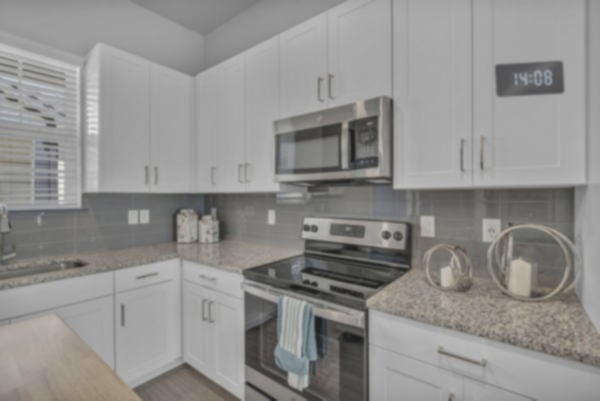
{"hour": 14, "minute": 8}
